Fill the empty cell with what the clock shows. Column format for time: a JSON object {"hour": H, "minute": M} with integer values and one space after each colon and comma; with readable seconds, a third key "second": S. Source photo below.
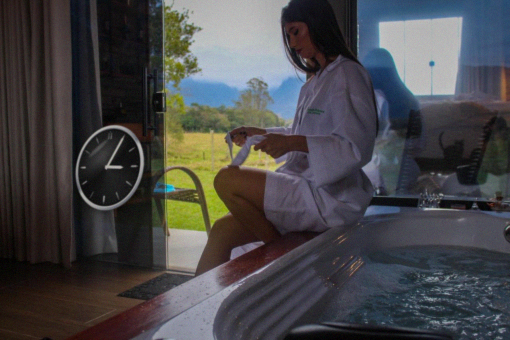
{"hour": 3, "minute": 5}
